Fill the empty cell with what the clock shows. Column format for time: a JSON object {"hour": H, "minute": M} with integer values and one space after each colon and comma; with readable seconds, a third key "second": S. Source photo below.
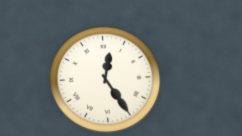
{"hour": 12, "minute": 25}
